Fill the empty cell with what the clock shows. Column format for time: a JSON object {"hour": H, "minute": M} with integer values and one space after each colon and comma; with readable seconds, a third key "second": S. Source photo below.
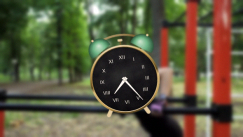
{"hour": 7, "minute": 24}
